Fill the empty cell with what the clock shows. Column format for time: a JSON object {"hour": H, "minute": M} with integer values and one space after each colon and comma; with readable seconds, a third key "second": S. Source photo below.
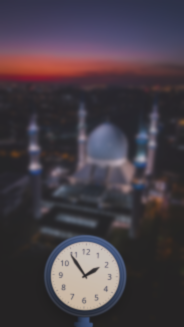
{"hour": 1, "minute": 54}
